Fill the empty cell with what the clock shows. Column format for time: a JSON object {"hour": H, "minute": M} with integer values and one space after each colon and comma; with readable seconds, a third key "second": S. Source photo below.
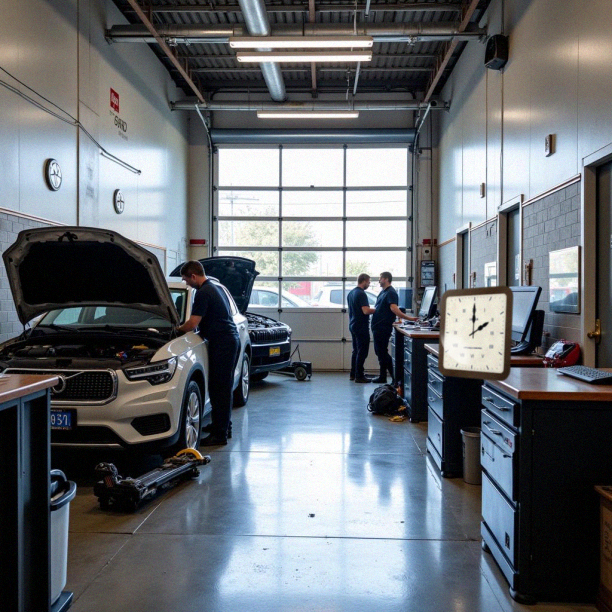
{"hour": 2, "minute": 0}
